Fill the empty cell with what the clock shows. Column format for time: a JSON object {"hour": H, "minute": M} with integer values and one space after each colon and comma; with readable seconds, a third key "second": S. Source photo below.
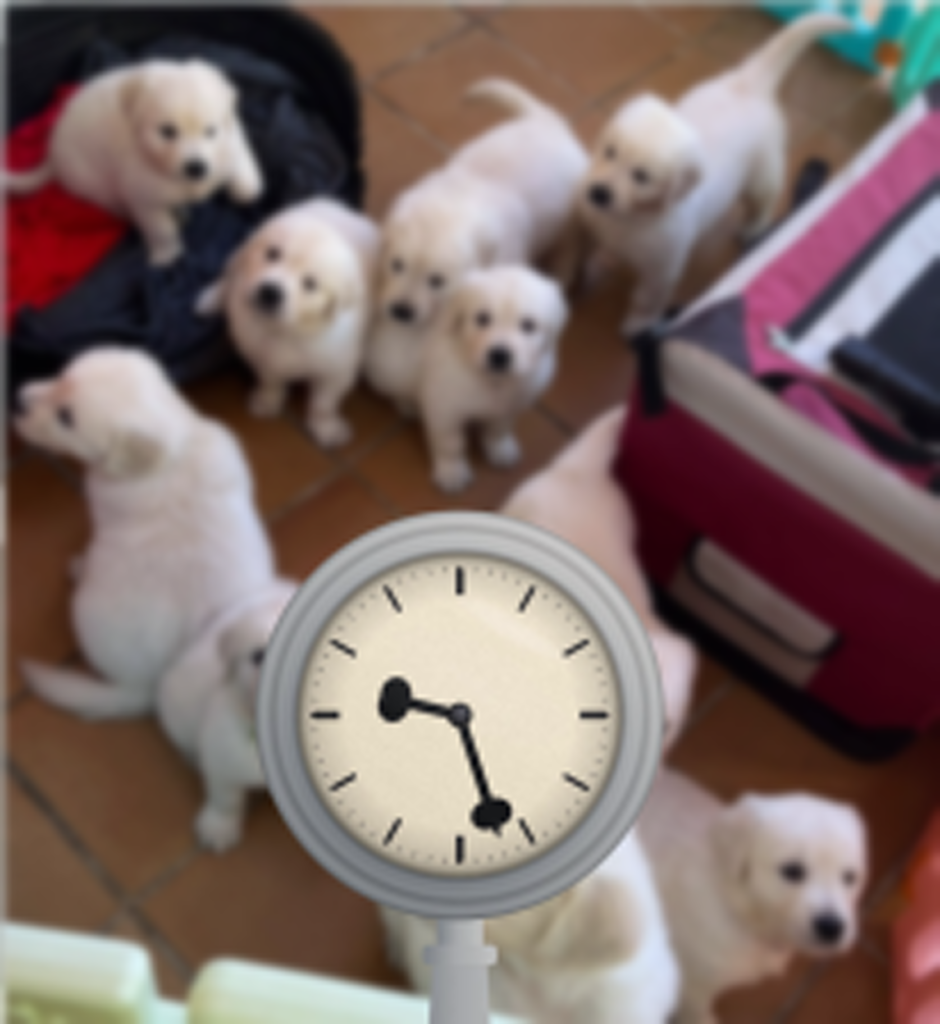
{"hour": 9, "minute": 27}
